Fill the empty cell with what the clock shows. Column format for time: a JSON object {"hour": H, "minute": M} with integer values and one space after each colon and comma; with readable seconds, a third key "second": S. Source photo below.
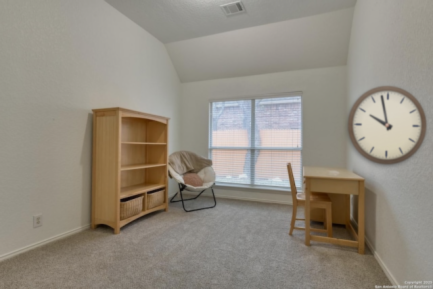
{"hour": 9, "minute": 58}
